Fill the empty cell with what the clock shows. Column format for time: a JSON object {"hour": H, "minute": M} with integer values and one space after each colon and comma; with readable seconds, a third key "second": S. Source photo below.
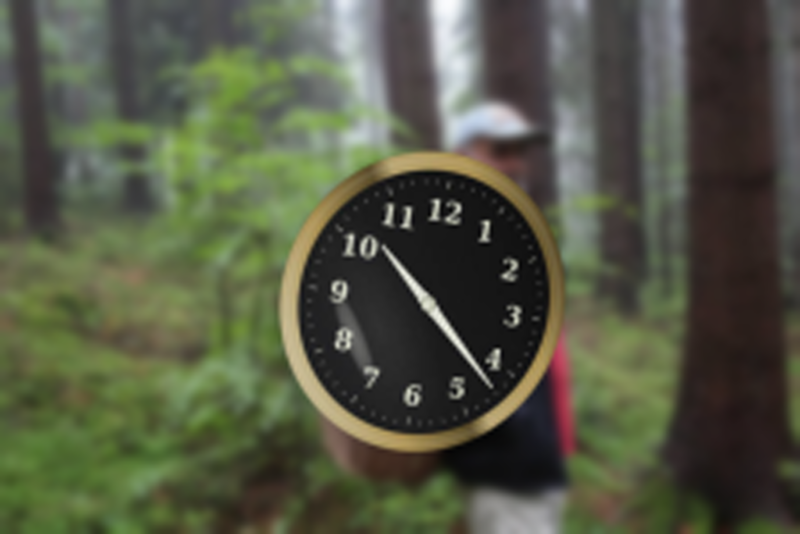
{"hour": 10, "minute": 22}
